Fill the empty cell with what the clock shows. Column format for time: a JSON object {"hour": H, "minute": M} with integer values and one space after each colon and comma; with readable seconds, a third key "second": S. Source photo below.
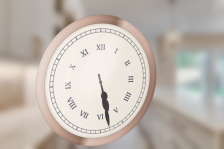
{"hour": 5, "minute": 28}
